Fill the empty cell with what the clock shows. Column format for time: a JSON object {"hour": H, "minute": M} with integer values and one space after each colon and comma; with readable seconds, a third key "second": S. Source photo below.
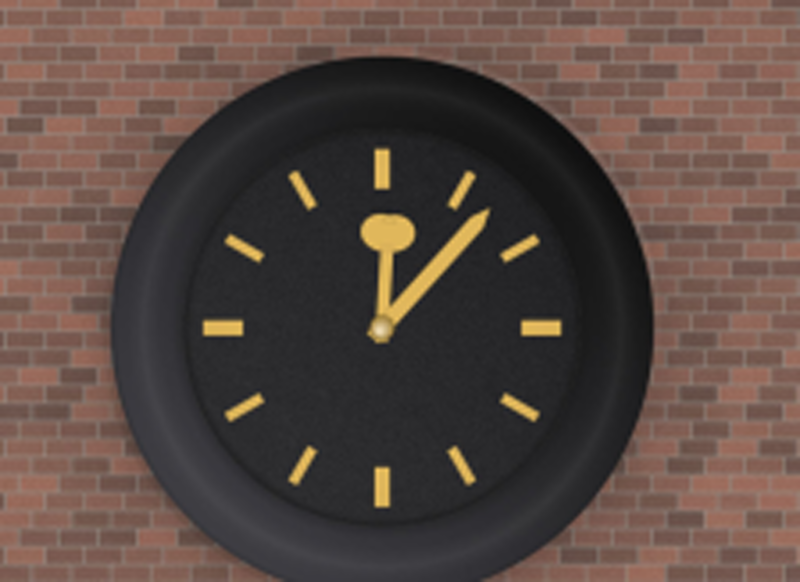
{"hour": 12, "minute": 7}
